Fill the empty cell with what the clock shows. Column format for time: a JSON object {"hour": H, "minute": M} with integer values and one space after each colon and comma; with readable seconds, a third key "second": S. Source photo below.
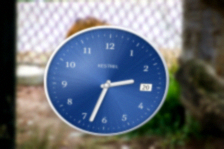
{"hour": 2, "minute": 33}
